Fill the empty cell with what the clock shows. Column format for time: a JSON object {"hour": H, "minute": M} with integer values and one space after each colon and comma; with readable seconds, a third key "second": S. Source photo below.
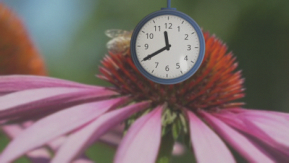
{"hour": 11, "minute": 40}
